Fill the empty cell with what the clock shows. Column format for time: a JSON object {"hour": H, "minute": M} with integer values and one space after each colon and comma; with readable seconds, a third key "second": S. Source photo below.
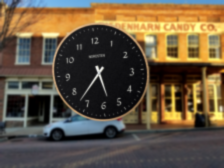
{"hour": 5, "minute": 37}
